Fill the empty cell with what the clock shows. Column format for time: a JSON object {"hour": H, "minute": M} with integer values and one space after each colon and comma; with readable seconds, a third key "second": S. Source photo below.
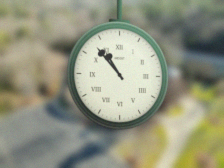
{"hour": 10, "minute": 53}
